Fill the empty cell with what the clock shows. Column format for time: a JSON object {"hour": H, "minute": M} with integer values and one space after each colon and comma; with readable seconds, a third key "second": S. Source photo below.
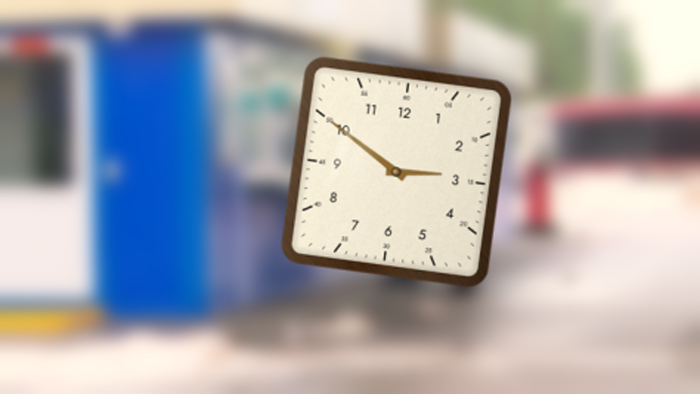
{"hour": 2, "minute": 50}
